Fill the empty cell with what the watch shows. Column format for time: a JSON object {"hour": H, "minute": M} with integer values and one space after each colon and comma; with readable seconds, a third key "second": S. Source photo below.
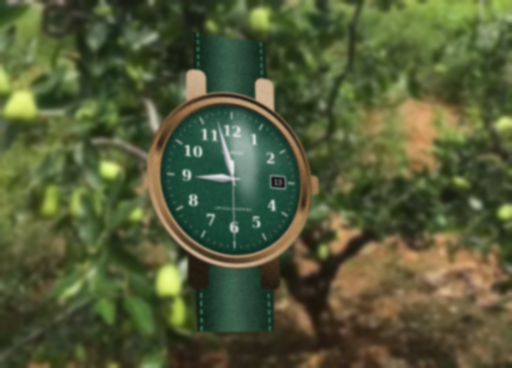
{"hour": 8, "minute": 57, "second": 30}
